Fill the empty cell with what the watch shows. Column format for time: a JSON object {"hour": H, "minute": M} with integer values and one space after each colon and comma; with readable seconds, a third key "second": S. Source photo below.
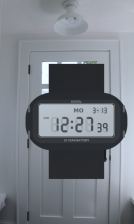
{"hour": 12, "minute": 27, "second": 39}
